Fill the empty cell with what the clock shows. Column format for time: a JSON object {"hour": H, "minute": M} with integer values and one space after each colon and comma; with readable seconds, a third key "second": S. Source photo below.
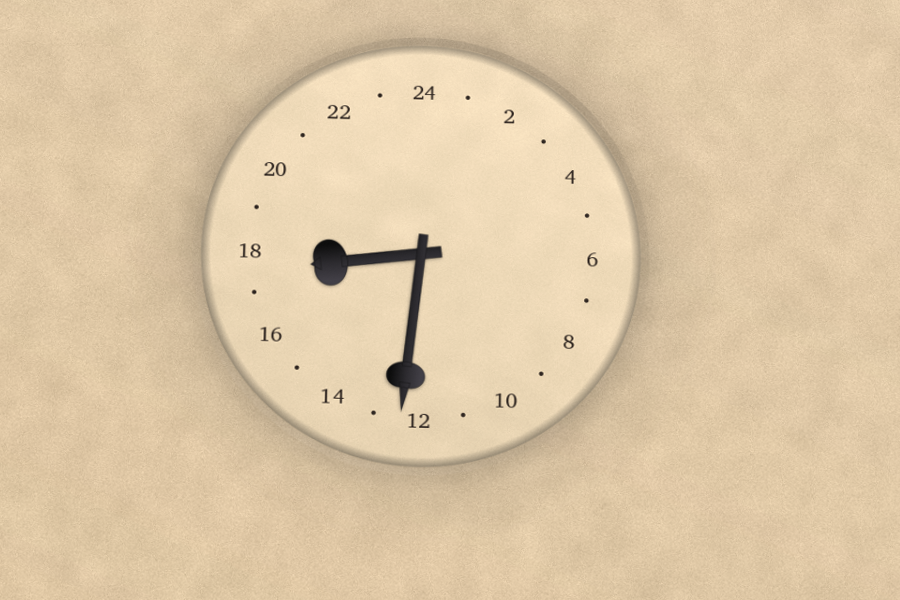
{"hour": 17, "minute": 31}
